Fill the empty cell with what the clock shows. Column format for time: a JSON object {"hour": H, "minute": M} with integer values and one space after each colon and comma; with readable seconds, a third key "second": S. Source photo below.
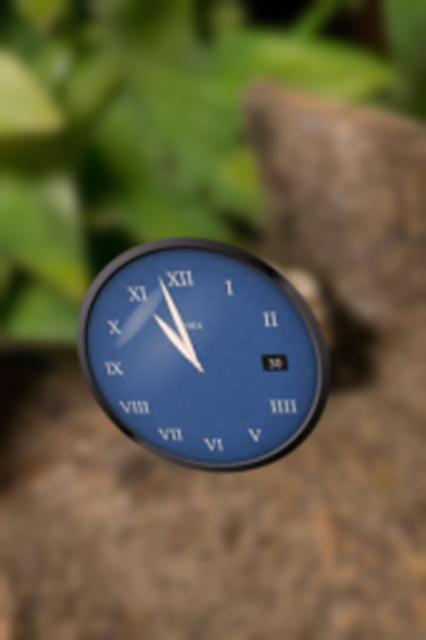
{"hour": 10, "minute": 58}
